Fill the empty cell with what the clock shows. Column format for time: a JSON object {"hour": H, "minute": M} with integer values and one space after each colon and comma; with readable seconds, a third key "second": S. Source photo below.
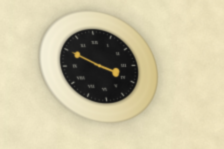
{"hour": 3, "minute": 50}
